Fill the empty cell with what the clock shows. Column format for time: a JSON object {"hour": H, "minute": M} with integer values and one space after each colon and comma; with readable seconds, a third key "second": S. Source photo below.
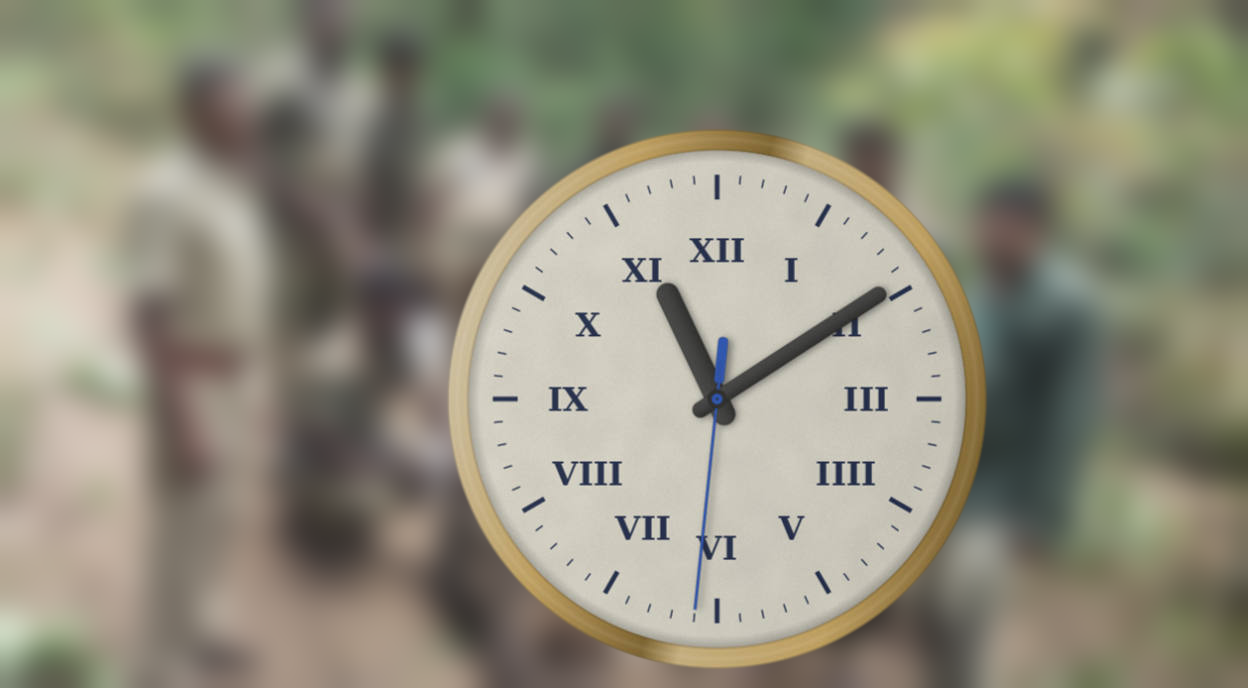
{"hour": 11, "minute": 9, "second": 31}
